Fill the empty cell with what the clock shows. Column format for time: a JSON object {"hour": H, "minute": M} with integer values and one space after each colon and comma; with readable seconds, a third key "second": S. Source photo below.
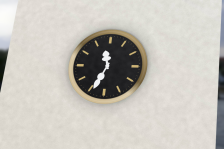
{"hour": 11, "minute": 34}
